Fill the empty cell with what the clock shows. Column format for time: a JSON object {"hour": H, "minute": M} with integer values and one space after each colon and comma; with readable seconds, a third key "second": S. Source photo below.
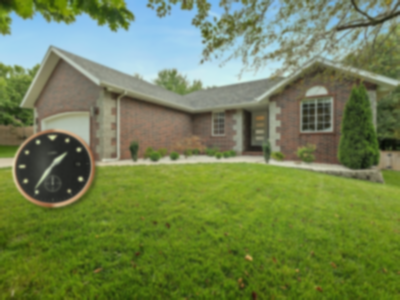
{"hour": 1, "minute": 36}
